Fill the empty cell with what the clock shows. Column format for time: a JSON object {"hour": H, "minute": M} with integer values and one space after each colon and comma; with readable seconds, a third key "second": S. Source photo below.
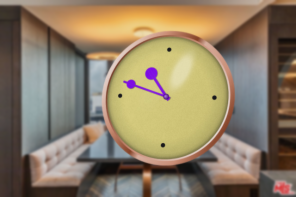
{"hour": 10, "minute": 48}
